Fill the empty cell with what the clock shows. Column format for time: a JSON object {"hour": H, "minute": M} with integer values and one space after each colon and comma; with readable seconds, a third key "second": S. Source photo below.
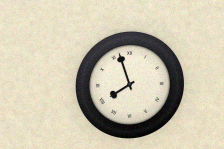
{"hour": 7, "minute": 57}
